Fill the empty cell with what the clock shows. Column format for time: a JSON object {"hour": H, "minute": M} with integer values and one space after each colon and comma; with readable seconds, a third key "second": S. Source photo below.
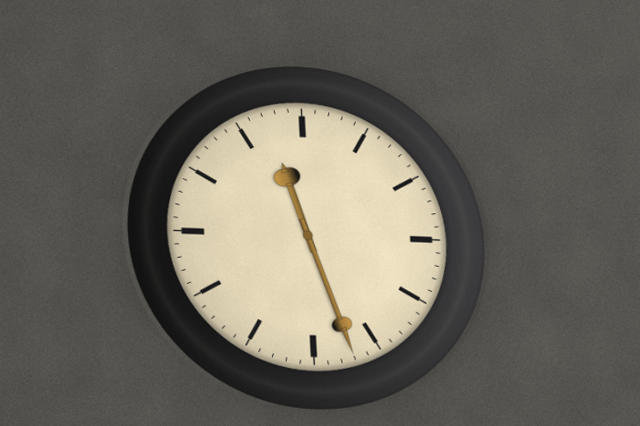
{"hour": 11, "minute": 27}
